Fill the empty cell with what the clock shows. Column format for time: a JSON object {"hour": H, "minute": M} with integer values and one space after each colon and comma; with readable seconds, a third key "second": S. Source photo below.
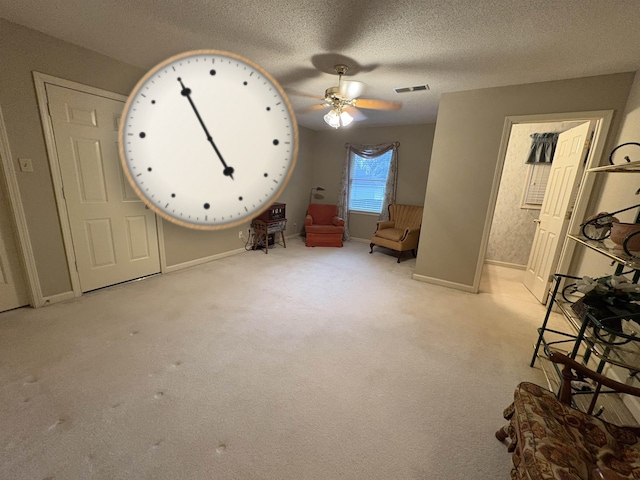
{"hour": 4, "minute": 55}
